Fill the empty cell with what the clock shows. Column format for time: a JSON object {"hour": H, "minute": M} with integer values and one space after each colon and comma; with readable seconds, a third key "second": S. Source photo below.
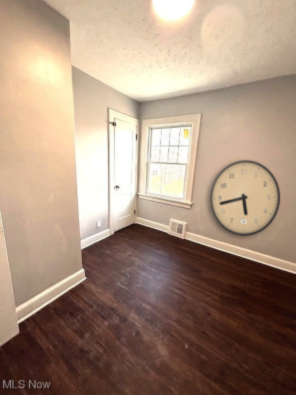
{"hour": 5, "minute": 43}
